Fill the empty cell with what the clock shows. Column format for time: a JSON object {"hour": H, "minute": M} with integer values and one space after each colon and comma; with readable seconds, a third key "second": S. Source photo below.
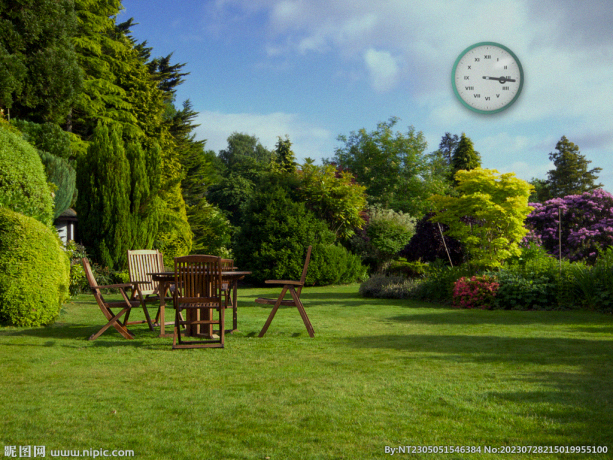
{"hour": 3, "minute": 16}
